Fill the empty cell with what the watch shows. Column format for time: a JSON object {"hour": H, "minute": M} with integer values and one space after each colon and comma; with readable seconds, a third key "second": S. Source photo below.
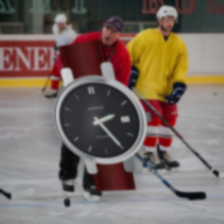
{"hour": 2, "minute": 25}
